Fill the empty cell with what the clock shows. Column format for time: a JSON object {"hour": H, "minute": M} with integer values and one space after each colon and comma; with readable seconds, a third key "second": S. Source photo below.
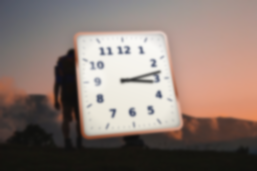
{"hour": 3, "minute": 13}
